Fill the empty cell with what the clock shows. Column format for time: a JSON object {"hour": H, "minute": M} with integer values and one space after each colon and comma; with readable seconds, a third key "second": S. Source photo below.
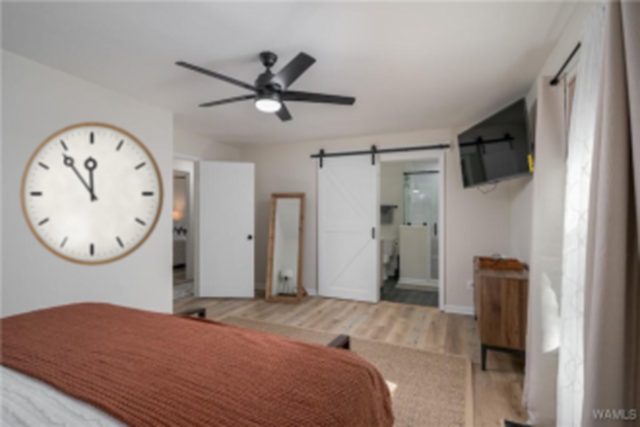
{"hour": 11, "minute": 54}
